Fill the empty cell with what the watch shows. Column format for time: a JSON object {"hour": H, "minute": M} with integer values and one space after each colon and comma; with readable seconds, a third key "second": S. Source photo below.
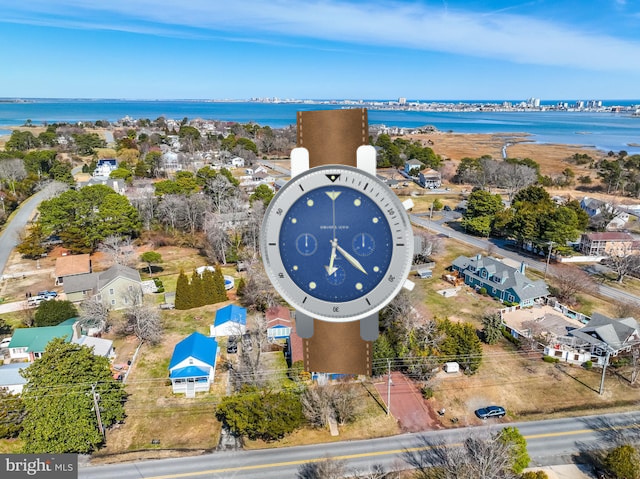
{"hour": 6, "minute": 22}
